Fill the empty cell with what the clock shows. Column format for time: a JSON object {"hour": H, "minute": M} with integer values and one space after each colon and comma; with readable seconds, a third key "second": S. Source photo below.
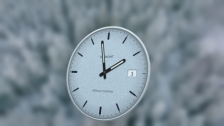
{"hour": 1, "minute": 58}
